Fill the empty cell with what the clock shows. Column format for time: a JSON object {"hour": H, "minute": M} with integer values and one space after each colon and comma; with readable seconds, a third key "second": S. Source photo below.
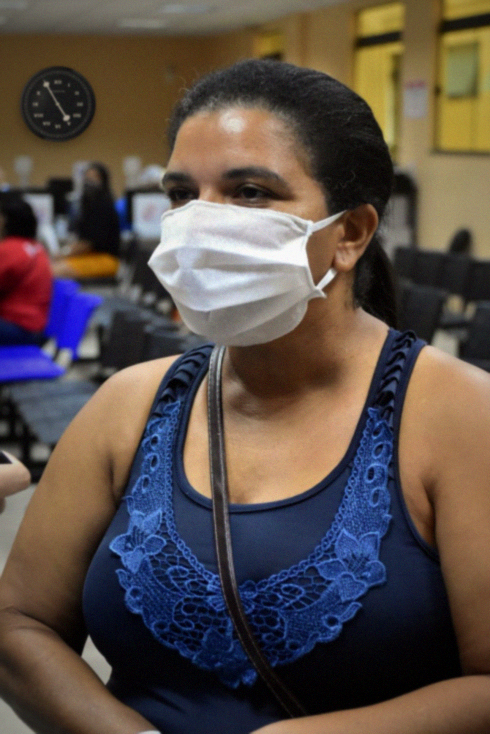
{"hour": 4, "minute": 55}
